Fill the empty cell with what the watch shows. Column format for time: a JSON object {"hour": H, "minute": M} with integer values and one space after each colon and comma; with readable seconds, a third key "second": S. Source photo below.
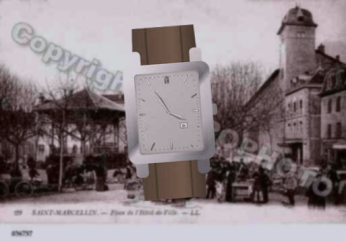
{"hour": 3, "minute": 55}
